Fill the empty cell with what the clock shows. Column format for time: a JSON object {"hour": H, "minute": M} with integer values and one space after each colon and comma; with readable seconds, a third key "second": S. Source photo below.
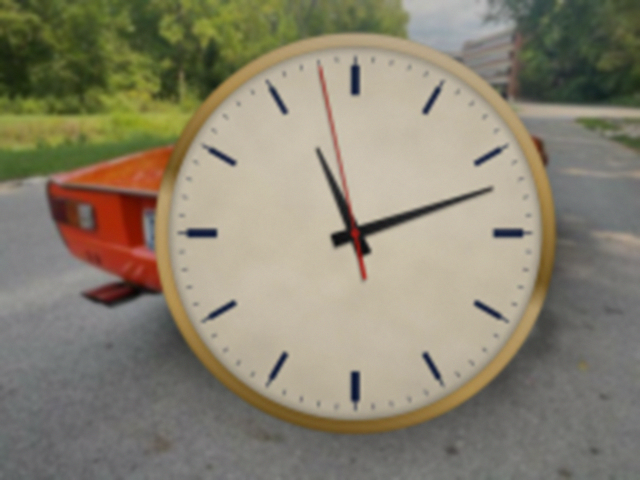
{"hour": 11, "minute": 11, "second": 58}
